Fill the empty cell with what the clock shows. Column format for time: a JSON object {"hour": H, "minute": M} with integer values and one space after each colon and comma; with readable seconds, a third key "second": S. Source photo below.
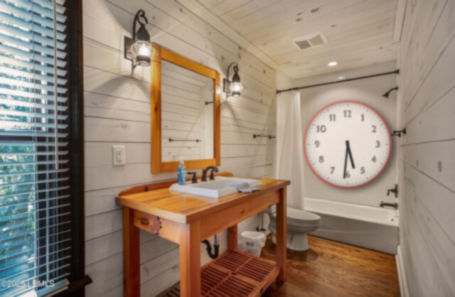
{"hour": 5, "minute": 31}
